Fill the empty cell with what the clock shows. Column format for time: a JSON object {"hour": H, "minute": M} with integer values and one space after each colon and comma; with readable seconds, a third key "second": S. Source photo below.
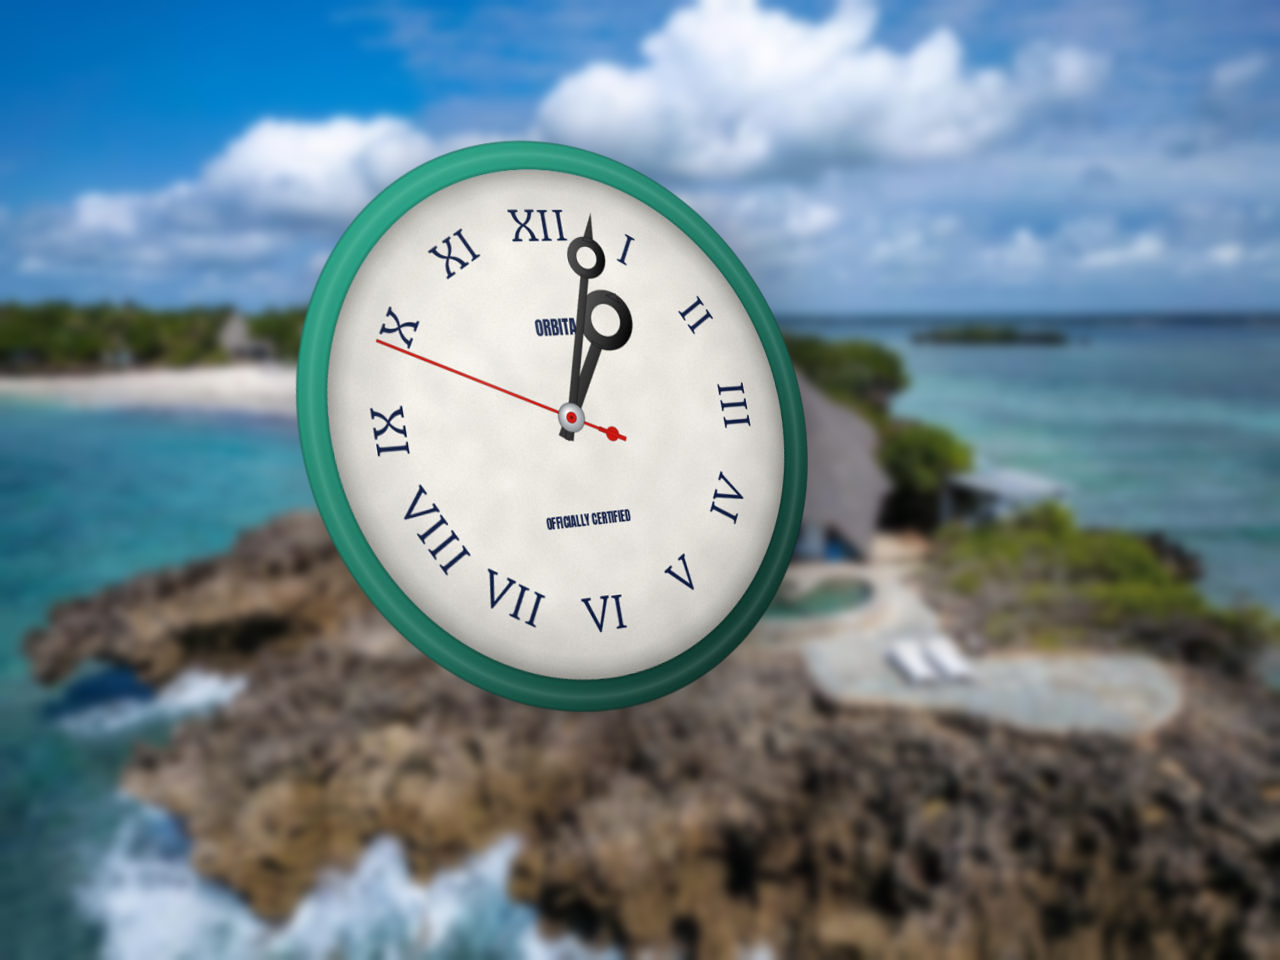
{"hour": 1, "minute": 2, "second": 49}
